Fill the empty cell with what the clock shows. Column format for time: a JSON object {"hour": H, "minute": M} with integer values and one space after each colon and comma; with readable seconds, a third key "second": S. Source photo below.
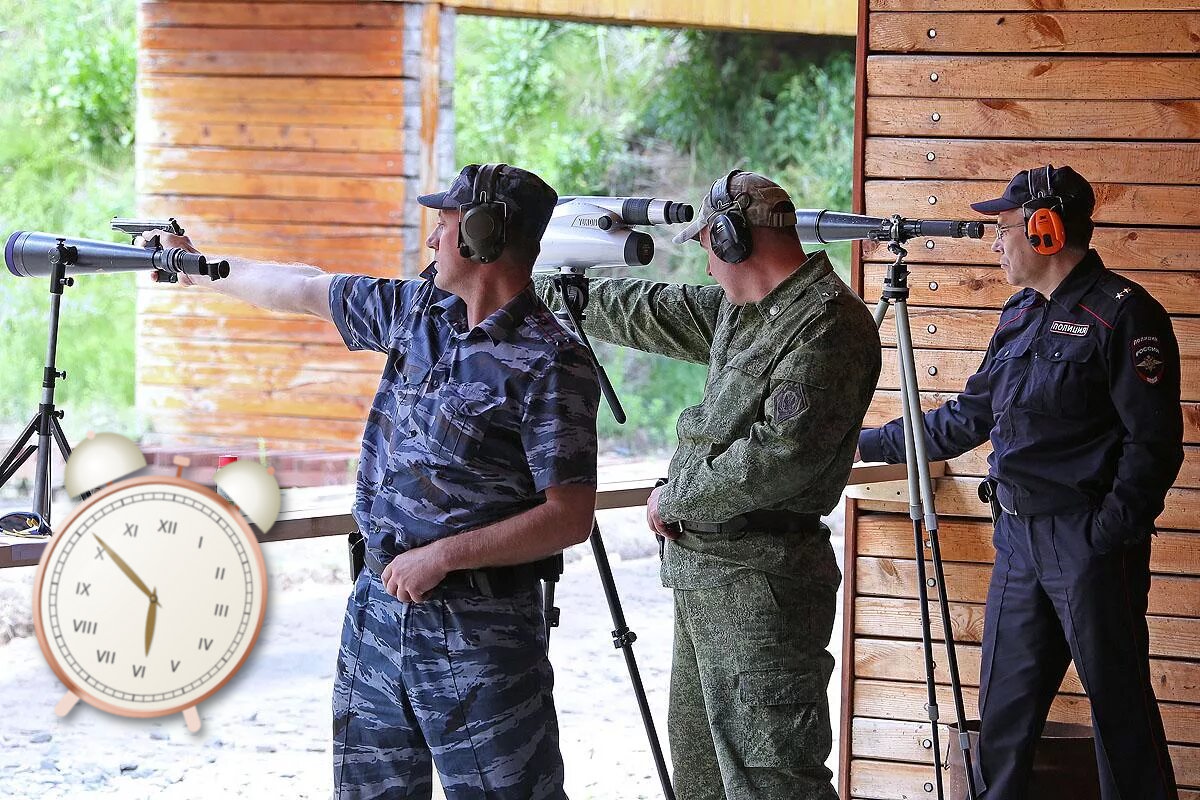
{"hour": 5, "minute": 51}
